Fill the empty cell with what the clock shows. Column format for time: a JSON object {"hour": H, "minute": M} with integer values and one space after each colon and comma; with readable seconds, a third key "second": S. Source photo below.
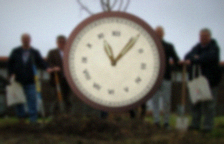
{"hour": 11, "minute": 6}
